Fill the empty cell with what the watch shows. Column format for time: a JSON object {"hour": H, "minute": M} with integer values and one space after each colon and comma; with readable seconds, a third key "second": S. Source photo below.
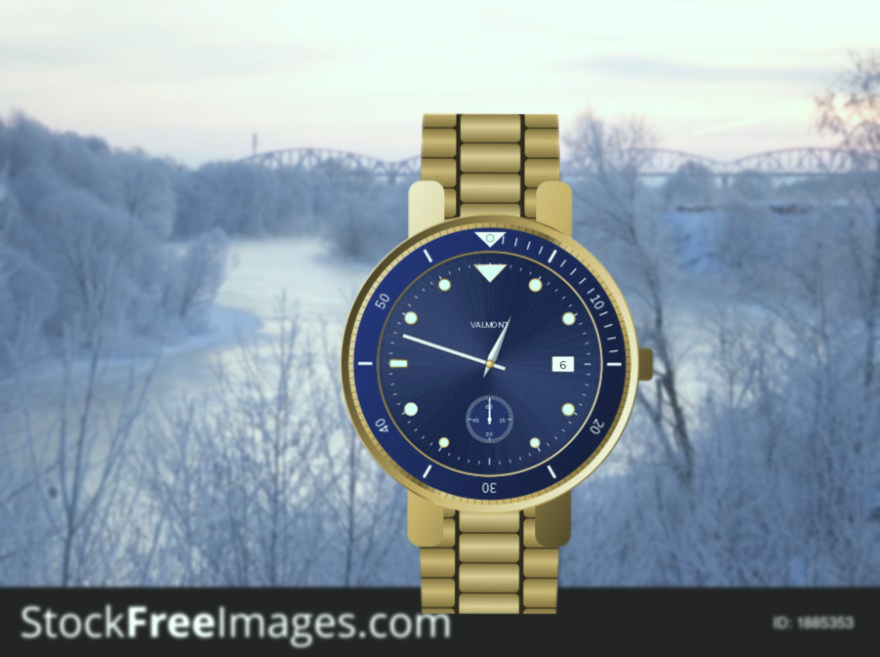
{"hour": 12, "minute": 48}
